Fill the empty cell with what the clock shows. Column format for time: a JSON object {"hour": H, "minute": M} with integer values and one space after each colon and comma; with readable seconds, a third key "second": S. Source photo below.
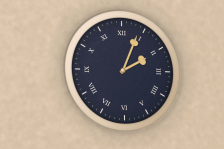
{"hour": 2, "minute": 4}
